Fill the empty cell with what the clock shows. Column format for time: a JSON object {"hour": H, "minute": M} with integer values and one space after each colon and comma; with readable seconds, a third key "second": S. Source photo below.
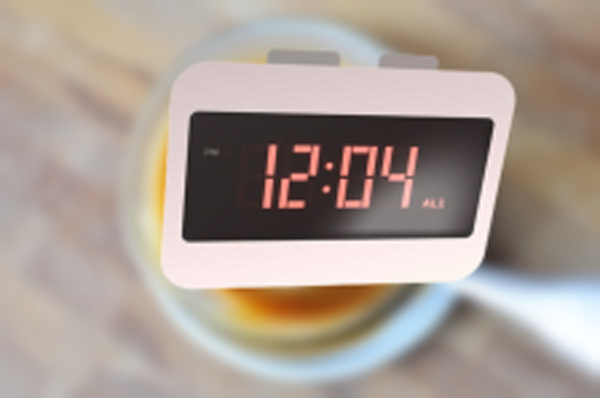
{"hour": 12, "minute": 4}
